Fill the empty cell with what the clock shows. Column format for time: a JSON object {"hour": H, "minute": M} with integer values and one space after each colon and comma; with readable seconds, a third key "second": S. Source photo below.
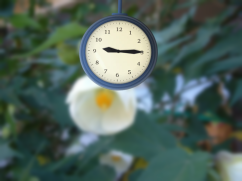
{"hour": 9, "minute": 15}
